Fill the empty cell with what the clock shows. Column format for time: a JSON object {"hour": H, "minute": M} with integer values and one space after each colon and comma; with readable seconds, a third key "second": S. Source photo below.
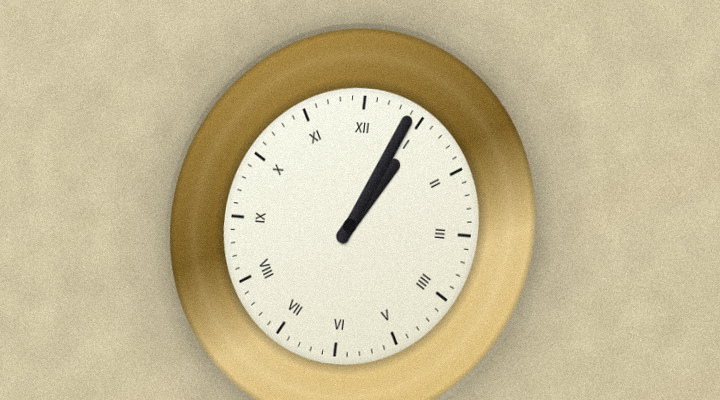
{"hour": 1, "minute": 4}
